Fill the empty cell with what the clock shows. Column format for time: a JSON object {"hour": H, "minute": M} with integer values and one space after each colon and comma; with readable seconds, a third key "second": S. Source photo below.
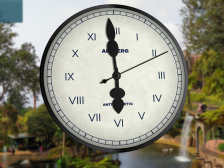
{"hour": 5, "minute": 59, "second": 11}
